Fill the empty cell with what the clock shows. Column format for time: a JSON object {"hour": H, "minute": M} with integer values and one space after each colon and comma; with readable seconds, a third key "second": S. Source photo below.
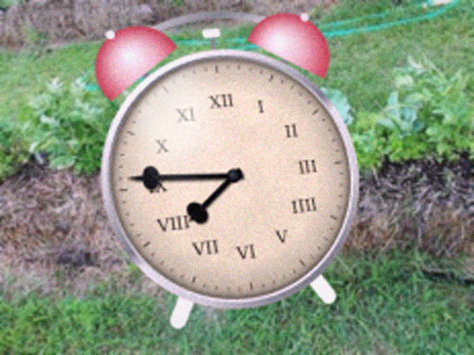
{"hour": 7, "minute": 46}
